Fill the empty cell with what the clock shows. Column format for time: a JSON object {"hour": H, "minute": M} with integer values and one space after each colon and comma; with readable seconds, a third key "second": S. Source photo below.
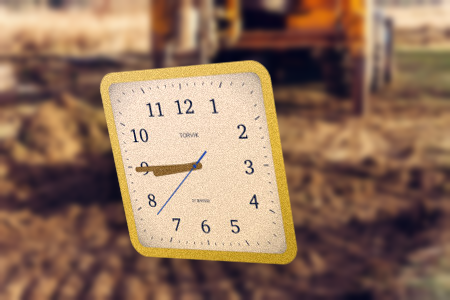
{"hour": 8, "minute": 44, "second": 38}
